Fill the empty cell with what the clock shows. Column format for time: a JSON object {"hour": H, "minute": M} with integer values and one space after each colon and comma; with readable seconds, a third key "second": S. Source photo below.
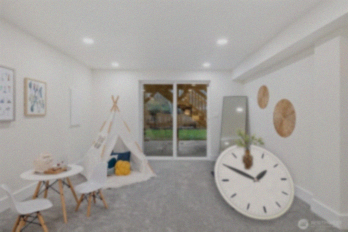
{"hour": 1, "minute": 50}
